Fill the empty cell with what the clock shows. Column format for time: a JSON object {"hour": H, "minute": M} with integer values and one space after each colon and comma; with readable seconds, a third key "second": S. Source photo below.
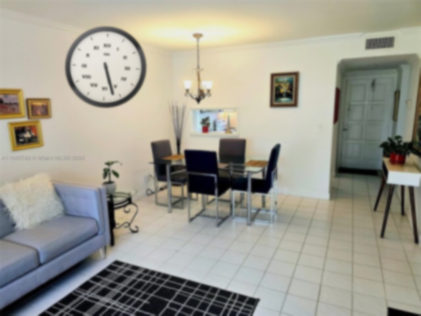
{"hour": 5, "minute": 27}
